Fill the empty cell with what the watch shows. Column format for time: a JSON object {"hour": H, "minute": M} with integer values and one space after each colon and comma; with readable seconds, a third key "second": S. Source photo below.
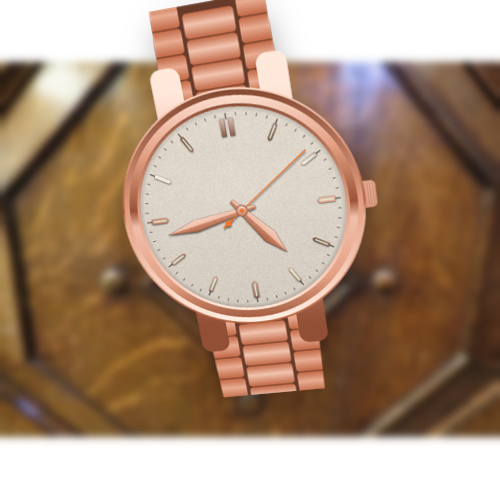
{"hour": 4, "minute": 43, "second": 9}
